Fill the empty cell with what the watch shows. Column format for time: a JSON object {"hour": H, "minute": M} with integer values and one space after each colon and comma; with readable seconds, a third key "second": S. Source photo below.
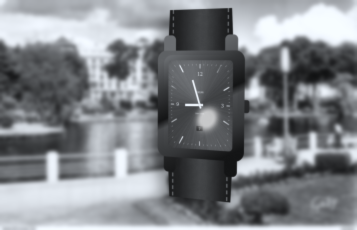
{"hour": 8, "minute": 57}
